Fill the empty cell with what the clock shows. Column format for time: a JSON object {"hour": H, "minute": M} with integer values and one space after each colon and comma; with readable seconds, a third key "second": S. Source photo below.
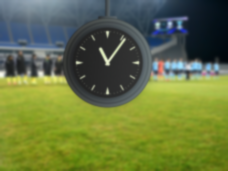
{"hour": 11, "minute": 6}
